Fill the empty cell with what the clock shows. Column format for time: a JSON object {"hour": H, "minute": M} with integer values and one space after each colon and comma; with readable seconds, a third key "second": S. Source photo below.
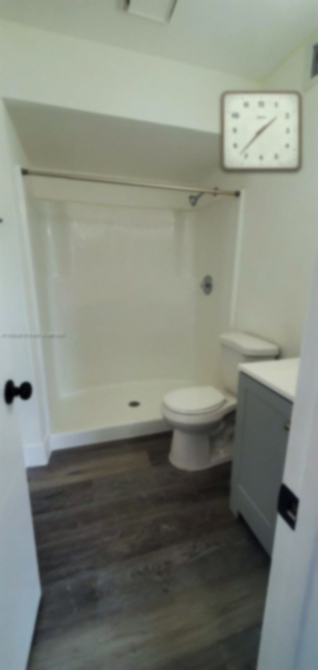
{"hour": 1, "minute": 37}
